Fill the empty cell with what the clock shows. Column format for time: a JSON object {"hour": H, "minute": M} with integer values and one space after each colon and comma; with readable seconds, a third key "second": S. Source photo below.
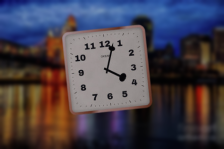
{"hour": 4, "minute": 3}
